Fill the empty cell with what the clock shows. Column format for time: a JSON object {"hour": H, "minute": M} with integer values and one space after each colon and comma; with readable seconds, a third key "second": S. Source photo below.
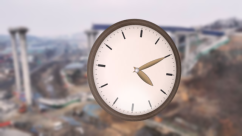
{"hour": 4, "minute": 10}
